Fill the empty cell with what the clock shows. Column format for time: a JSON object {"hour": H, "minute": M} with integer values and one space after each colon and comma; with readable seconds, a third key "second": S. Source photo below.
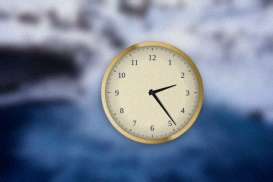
{"hour": 2, "minute": 24}
